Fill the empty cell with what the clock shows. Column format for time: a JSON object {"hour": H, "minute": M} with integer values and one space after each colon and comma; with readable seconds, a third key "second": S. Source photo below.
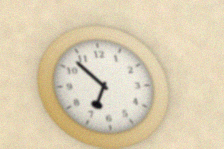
{"hour": 6, "minute": 53}
